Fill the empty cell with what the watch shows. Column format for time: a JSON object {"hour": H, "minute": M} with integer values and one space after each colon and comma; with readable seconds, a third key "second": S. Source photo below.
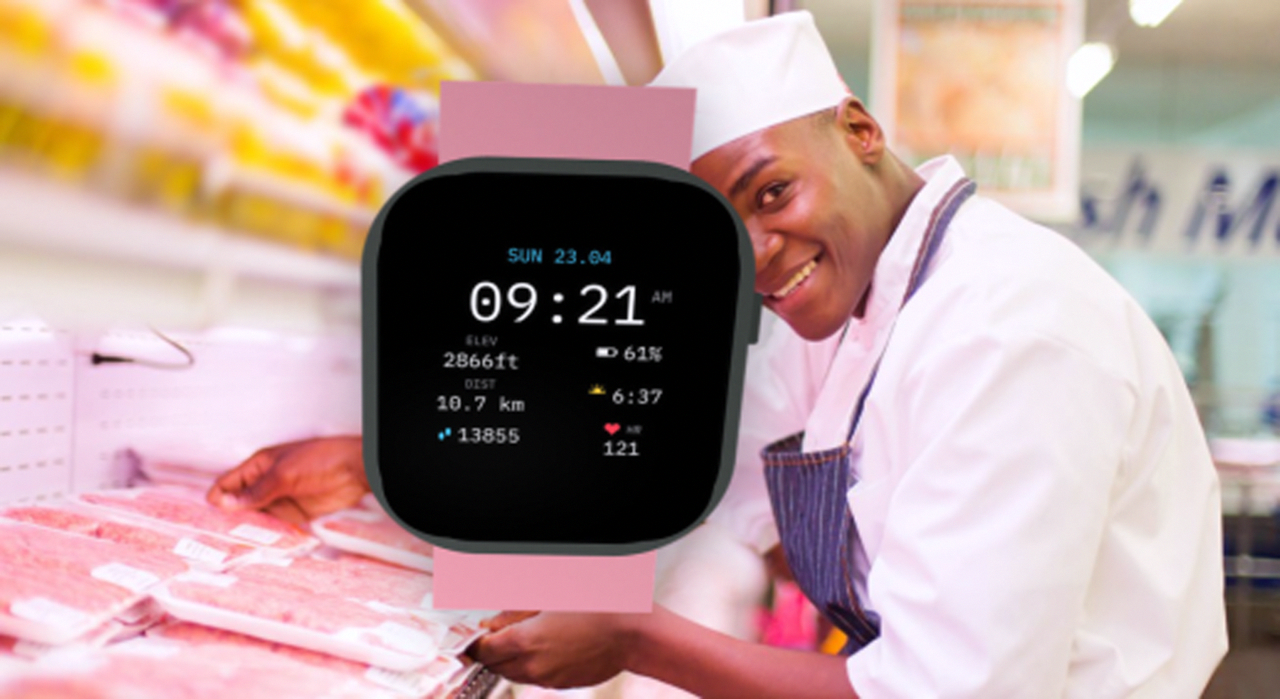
{"hour": 9, "minute": 21}
